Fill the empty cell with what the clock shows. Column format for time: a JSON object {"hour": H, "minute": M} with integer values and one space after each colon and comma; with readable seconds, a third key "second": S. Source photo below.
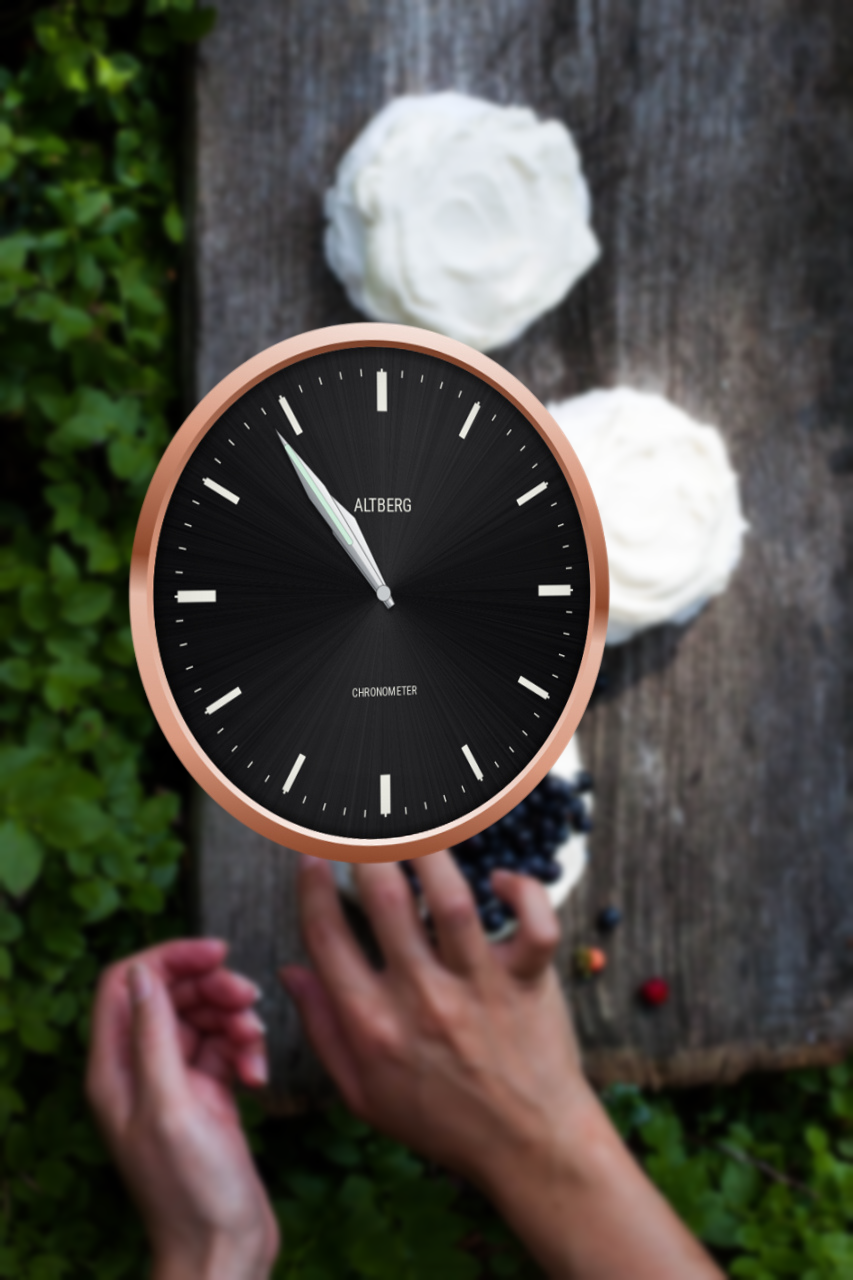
{"hour": 10, "minute": 54}
